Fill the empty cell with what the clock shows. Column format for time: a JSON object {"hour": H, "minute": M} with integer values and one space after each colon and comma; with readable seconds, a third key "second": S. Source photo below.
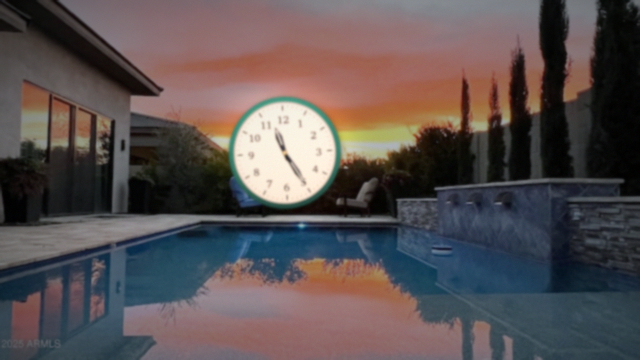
{"hour": 11, "minute": 25}
